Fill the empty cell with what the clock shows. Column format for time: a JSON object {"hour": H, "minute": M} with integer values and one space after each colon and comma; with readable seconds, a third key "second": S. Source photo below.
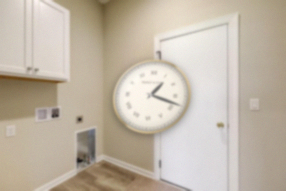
{"hour": 1, "minute": 18}
